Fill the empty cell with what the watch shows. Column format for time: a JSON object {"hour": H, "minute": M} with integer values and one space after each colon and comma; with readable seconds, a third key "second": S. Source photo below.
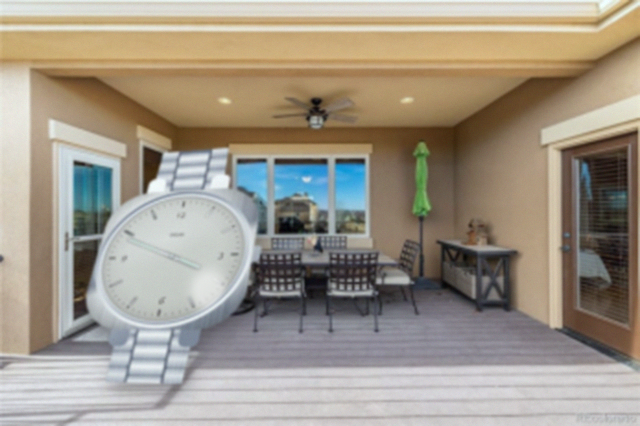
{"hour": 3, "minute": 49}
